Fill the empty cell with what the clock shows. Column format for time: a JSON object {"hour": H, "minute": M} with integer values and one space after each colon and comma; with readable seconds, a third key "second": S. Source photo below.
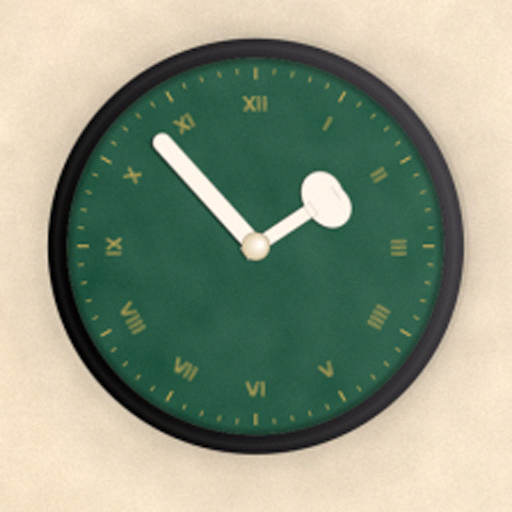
{"hour": 1, "minute": 53}
